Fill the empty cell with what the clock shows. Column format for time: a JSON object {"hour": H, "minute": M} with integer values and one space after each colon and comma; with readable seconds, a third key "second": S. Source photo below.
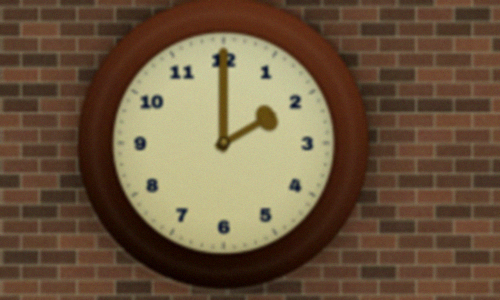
{"hour": 2, "minute": 0}
